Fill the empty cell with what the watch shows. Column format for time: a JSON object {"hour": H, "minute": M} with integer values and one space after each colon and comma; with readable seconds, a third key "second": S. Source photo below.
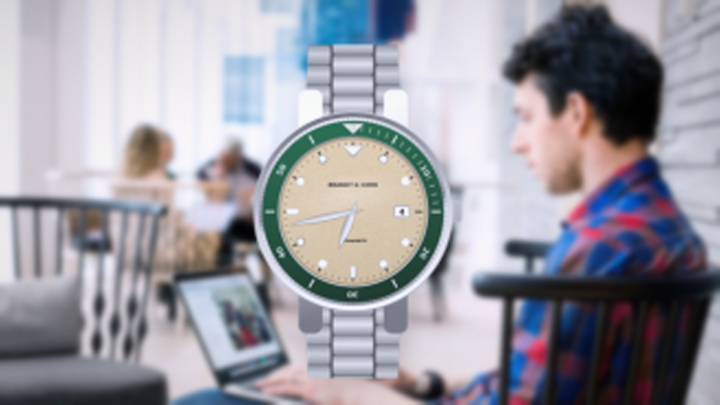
{"hour": 6, "minute": 43}
